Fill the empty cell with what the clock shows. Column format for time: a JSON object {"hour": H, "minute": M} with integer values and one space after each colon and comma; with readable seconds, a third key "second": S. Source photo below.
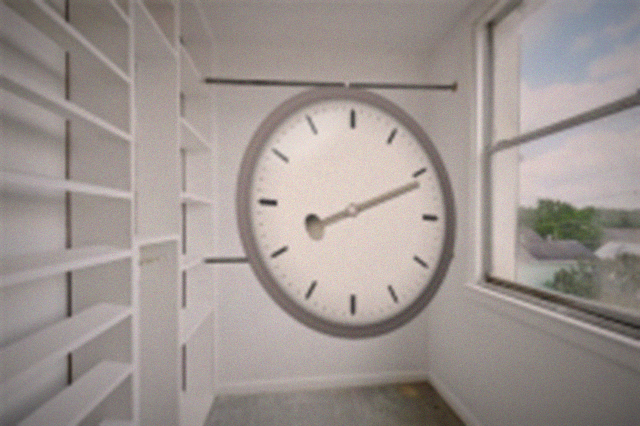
{"hour": 8, "minute": 11}
